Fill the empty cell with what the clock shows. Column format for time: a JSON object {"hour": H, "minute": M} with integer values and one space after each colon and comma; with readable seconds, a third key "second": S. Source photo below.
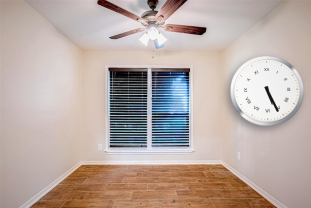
{"hour": 5, "minute": 26}
